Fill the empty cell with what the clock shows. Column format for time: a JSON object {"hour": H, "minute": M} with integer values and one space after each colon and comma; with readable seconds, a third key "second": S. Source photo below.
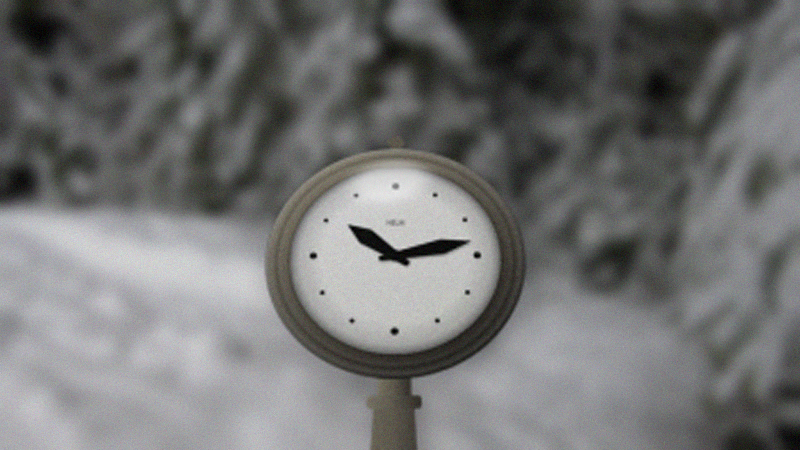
{"hour": 10, "minute": 13}
